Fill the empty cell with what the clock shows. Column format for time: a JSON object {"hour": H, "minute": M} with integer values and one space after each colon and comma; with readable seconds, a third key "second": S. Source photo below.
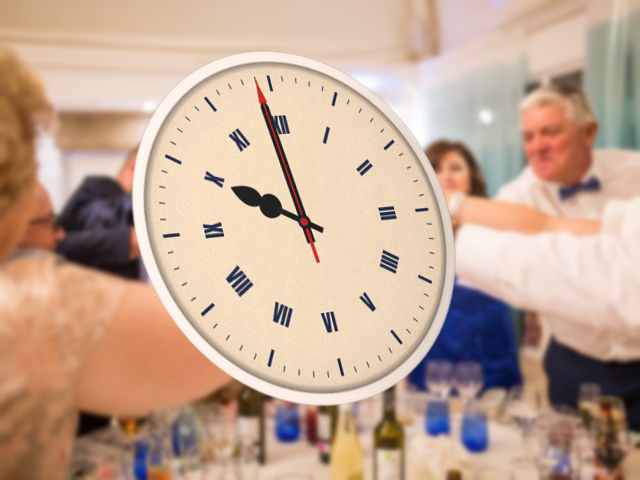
{"hour": 9, "minute": 58, "second": 59}
